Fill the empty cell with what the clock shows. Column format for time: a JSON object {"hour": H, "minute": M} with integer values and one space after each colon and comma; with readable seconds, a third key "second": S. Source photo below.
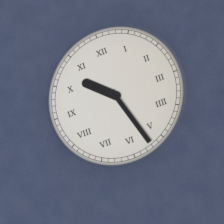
{"hour": 10, "minute": 27}
